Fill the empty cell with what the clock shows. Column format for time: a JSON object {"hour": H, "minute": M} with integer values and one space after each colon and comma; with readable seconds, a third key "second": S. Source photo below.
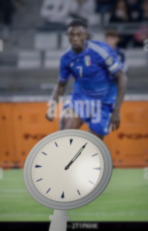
{"hour": 1, "minute": 5}
